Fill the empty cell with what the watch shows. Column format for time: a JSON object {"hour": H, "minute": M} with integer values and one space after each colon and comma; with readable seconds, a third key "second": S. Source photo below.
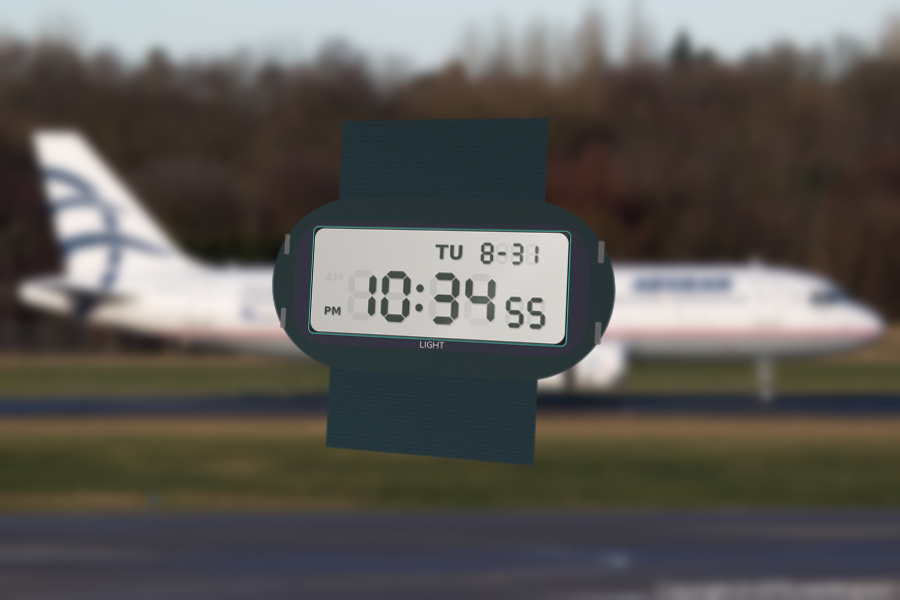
{"hour": 10, "minute": 34, "second": 55}
